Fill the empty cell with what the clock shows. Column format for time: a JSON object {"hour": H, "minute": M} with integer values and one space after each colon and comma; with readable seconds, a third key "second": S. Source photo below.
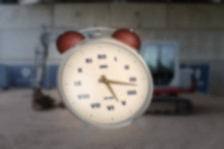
{"hour": 5, "minute": 17}
